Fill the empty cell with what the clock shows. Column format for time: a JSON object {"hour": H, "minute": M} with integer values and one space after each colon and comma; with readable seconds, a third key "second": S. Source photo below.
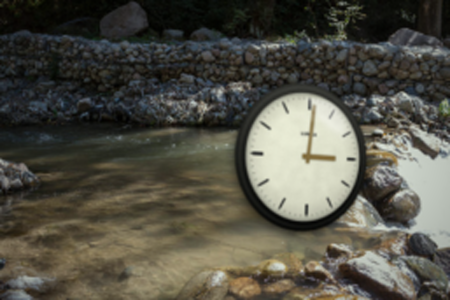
{"hour": 3, "minute": 1}
